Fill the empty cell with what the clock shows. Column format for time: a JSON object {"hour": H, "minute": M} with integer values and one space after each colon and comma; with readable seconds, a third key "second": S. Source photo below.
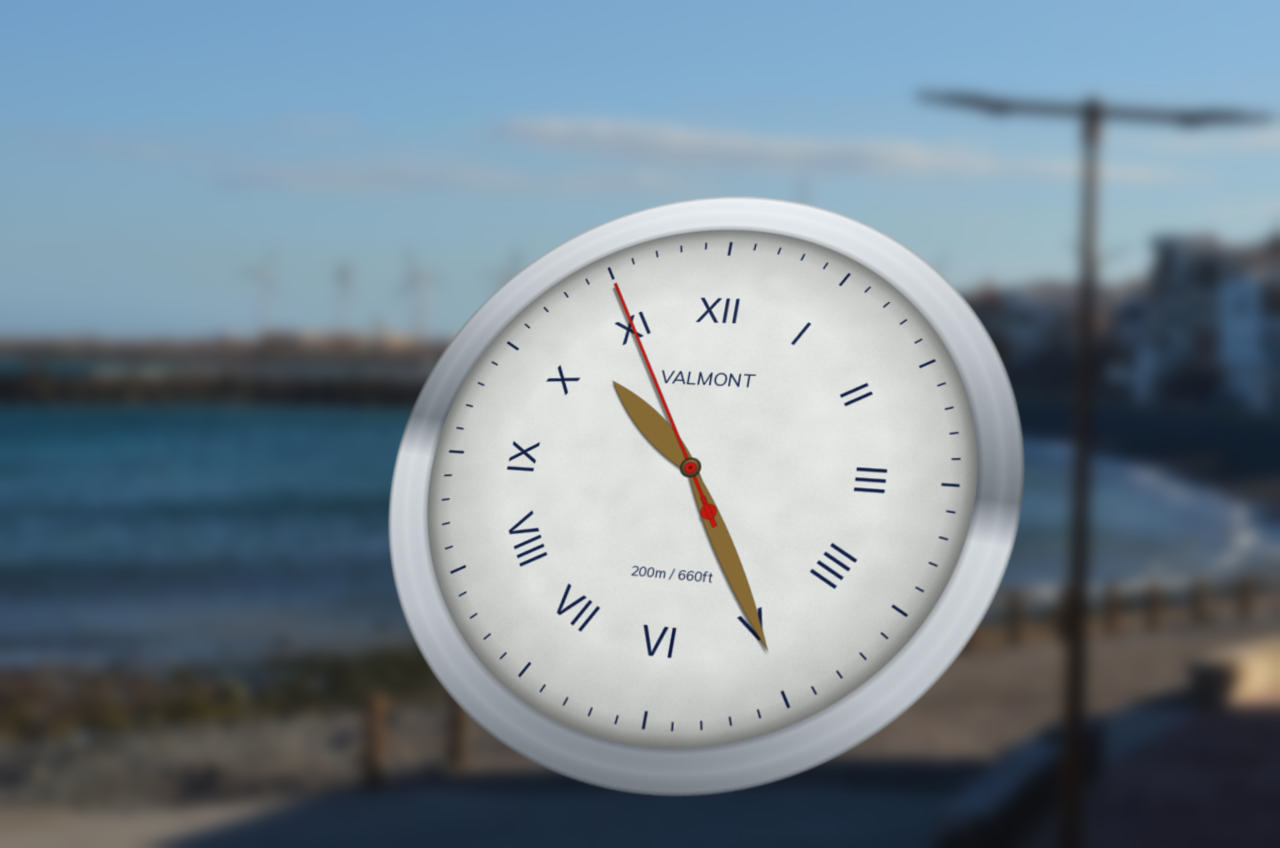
{"hour": 10, "minute": 24, "second": 55}
